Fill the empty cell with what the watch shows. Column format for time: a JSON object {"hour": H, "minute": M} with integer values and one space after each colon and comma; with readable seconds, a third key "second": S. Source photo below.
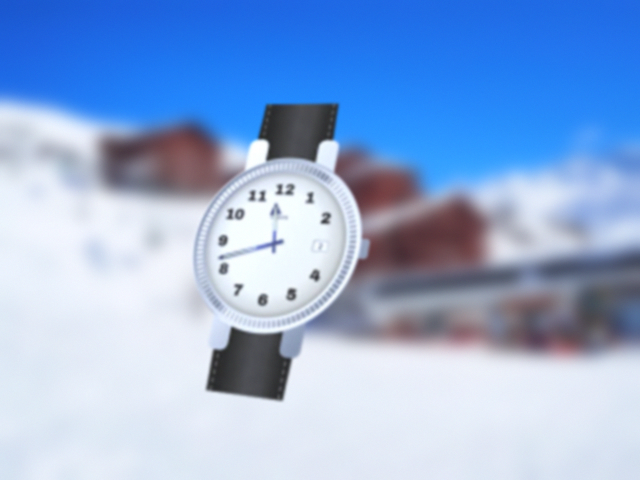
{"hour": 11, "minute": 42}
